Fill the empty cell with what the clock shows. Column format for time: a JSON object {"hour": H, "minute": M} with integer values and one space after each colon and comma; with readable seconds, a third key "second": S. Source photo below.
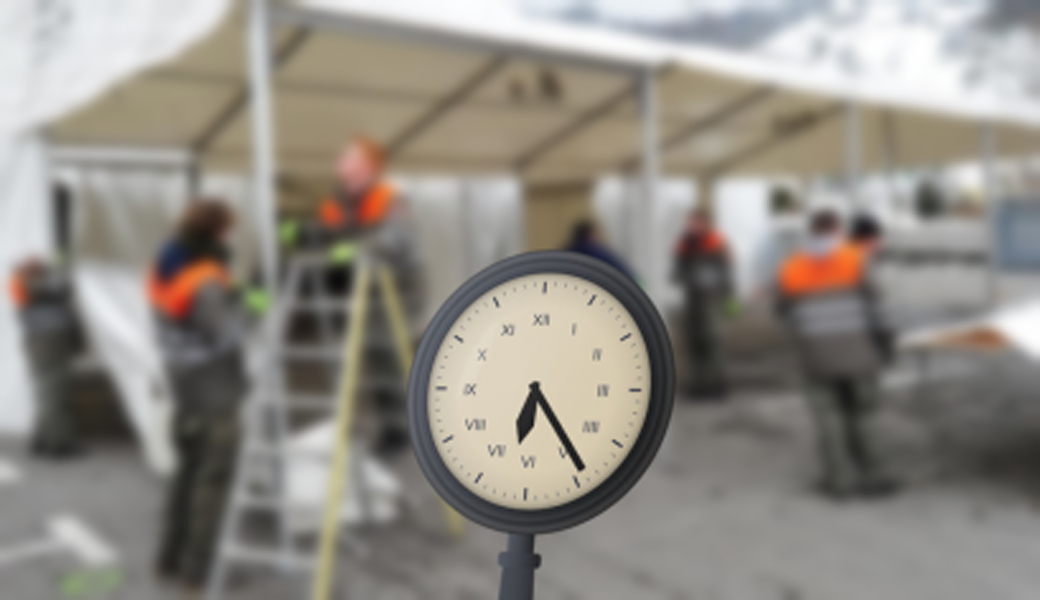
{"hour": 6, "minute": 24}
